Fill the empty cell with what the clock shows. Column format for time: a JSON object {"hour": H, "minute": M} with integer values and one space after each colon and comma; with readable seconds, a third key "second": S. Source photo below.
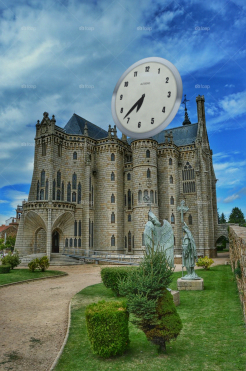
{"hour": 6, "minute": 37}
